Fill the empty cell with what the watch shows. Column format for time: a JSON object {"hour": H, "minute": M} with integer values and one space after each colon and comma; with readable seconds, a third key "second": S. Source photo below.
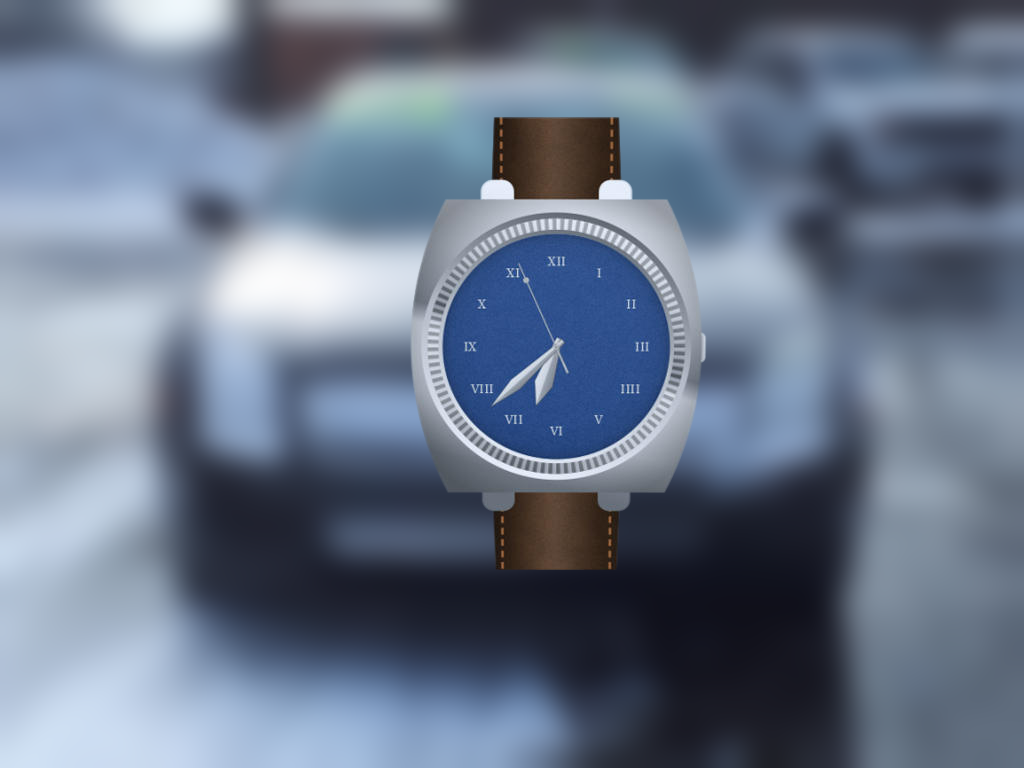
{"hour": 6, "minute": 37, "second": 56}
